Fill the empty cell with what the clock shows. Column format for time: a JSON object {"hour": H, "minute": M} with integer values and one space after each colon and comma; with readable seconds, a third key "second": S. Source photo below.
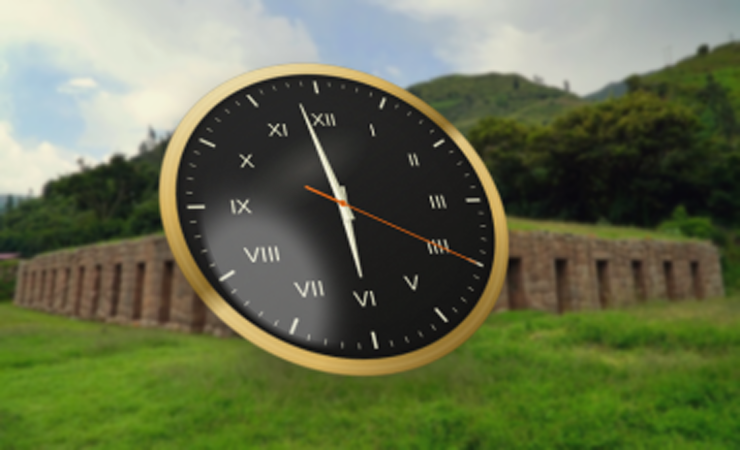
{"hour": 5, "minute": 58, "second": 20}
